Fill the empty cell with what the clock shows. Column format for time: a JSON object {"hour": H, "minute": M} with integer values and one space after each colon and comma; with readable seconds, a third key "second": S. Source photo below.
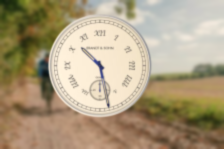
{"hour": 10, "minute": 28}
